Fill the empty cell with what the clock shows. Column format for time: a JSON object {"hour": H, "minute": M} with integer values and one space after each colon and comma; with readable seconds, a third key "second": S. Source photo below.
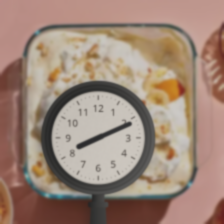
{"hour": 8, "minute": 11}
